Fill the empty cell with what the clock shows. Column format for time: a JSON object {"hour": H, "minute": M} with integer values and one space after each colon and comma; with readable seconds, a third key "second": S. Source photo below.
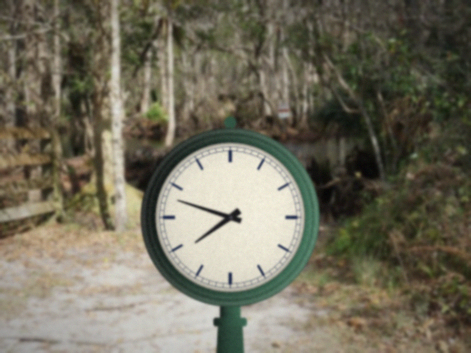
{"hour": 7, "minute": 48}
